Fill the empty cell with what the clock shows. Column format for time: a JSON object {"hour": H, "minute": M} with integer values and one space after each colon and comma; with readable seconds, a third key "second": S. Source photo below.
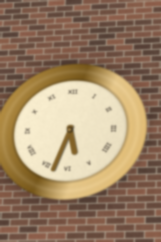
{"hour": 5, "minute": 33}
